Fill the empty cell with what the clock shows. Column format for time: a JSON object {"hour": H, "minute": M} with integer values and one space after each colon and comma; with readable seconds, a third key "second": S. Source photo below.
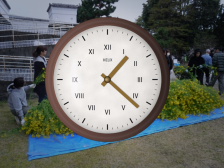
{"hour": 1, "minute": 22}
